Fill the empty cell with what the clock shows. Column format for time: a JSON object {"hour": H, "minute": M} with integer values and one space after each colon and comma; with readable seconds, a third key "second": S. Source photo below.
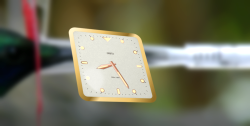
{"hour": 8, "minute": 26}
